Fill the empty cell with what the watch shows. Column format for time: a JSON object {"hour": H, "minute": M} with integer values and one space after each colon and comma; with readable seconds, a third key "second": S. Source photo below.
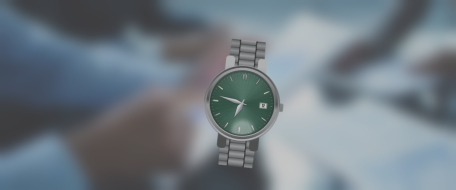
{"hour": 6, "minute": 47}
